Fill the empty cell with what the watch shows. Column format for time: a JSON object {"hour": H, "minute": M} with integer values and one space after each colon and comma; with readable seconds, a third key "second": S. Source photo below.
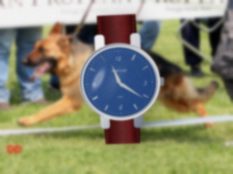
{"hour": 11, "minute": 21}
